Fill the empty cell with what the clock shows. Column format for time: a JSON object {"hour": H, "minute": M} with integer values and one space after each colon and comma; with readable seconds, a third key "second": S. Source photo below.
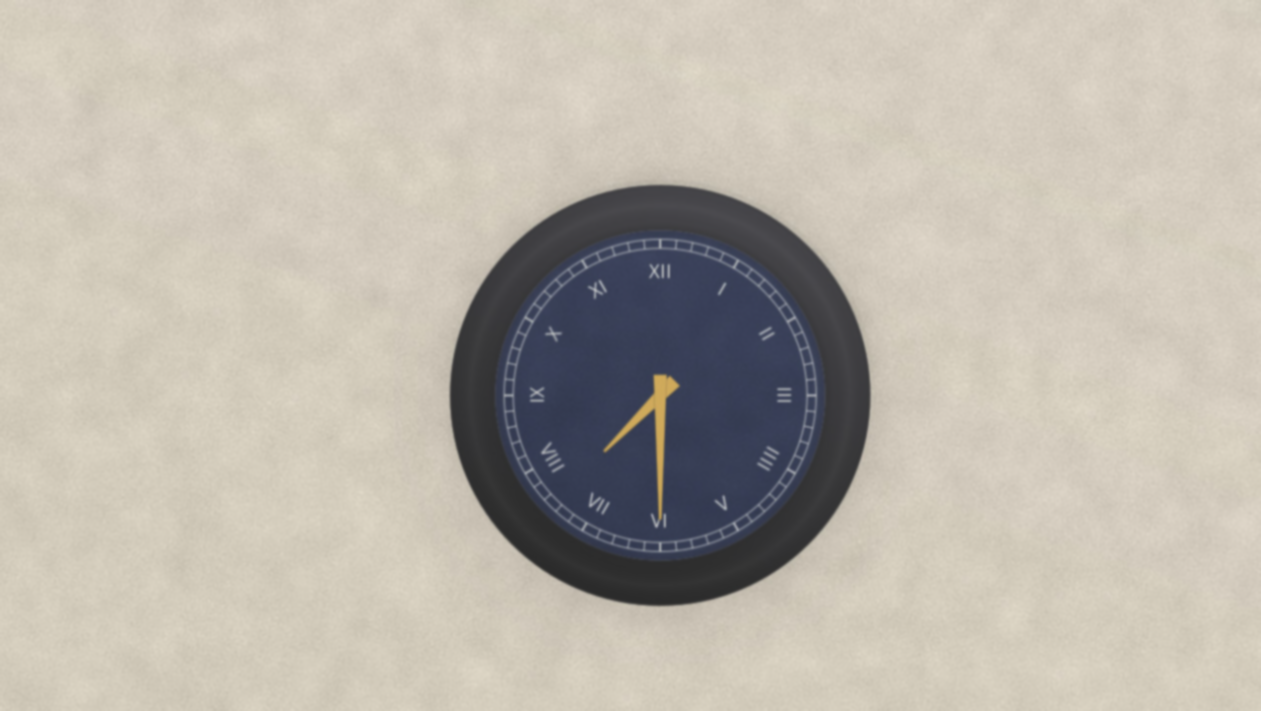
{"hour": 7, "minute": 30}
